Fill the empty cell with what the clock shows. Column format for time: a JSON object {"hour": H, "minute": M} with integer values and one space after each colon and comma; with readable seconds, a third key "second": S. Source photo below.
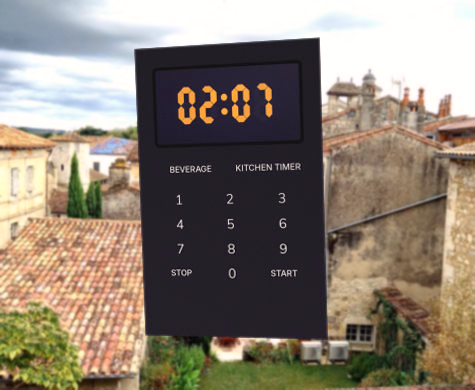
{"hour": 2, "minute": 7}
